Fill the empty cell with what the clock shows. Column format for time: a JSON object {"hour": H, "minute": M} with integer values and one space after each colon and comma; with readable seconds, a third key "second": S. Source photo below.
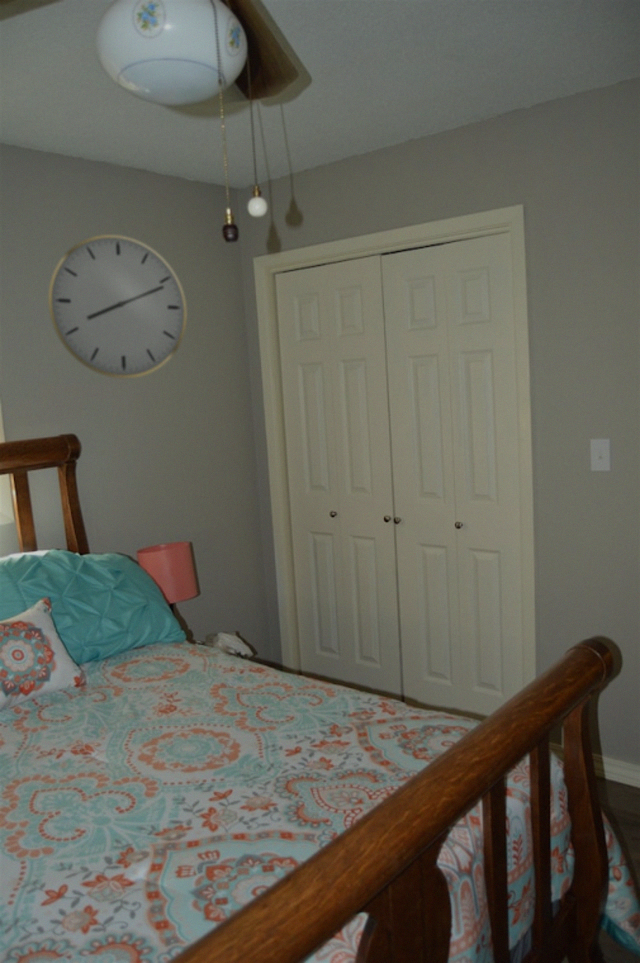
{"hour": 8, "minute": 11}
